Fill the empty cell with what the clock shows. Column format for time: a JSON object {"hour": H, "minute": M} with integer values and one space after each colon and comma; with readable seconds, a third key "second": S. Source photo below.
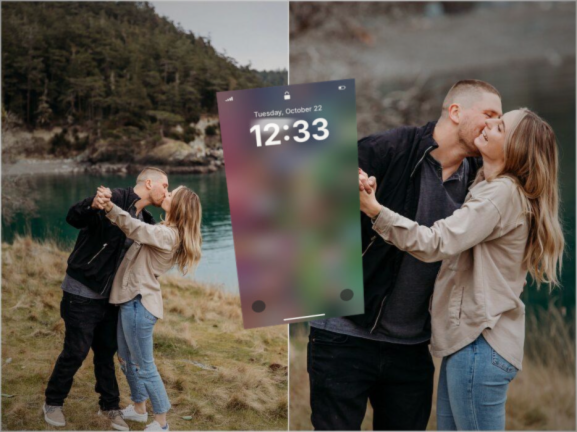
{"hour": 12, "minute": 33}
